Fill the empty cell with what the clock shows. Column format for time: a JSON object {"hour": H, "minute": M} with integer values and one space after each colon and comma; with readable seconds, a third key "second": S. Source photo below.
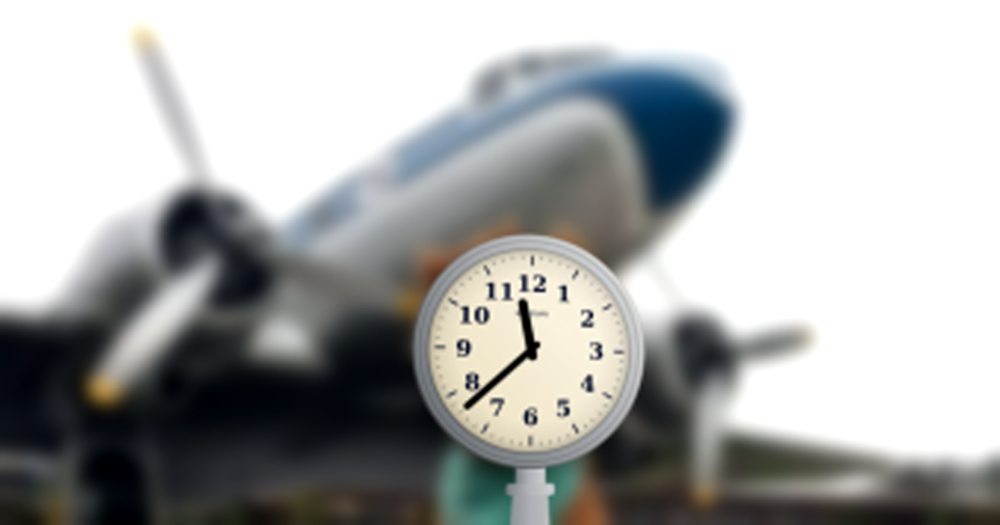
{"hour": 11, "minute": 38}
